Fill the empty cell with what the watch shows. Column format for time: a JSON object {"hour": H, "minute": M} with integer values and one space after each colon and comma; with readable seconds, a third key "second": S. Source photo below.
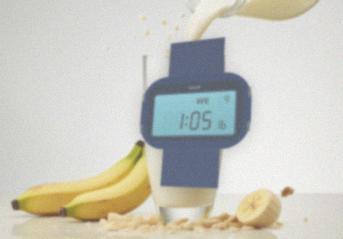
{"hour": 1, "minute": 5}
